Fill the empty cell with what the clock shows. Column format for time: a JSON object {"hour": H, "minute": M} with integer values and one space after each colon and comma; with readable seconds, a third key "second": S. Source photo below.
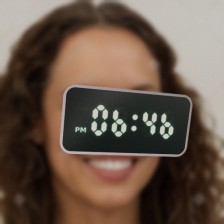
{"hour": 6, "minute": 46}
